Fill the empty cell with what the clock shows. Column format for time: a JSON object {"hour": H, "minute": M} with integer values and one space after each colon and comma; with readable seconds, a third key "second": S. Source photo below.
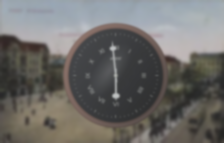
{"hour": 5, "minute": 59}
